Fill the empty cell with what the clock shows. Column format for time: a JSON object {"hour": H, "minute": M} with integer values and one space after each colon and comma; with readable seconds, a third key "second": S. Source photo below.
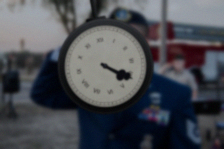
{"hour": 4, "minute": 21}
